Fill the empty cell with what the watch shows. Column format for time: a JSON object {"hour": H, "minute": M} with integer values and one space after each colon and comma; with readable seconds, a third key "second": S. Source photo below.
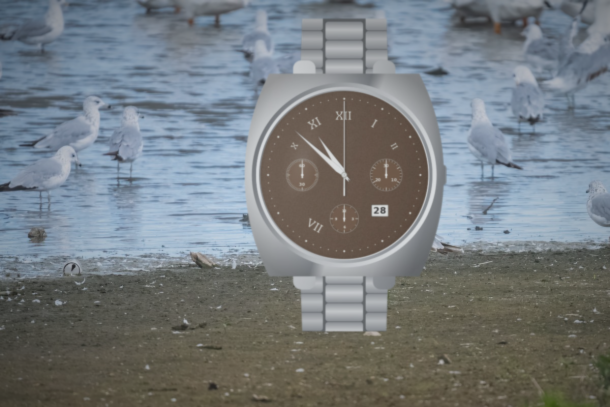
{"hour": 10, "minute": 52}
